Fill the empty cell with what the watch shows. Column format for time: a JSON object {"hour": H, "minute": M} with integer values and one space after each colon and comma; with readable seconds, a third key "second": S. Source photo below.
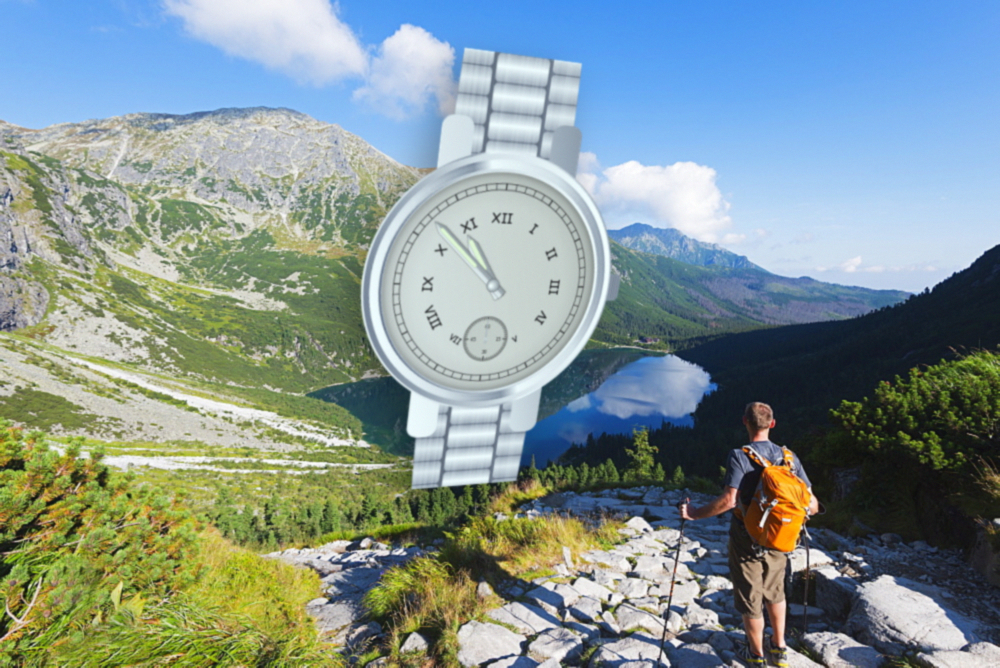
{"hour": 10, "minute": 52}
